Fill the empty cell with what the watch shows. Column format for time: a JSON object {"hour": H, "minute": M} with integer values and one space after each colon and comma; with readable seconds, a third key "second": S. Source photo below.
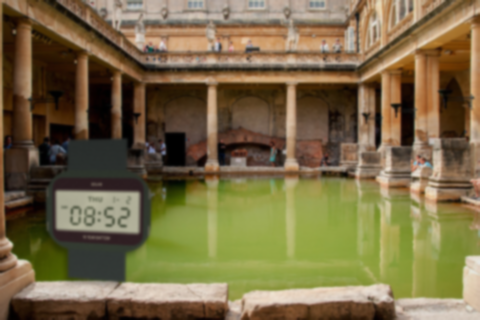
{"hour": 8, "minute": 52}
